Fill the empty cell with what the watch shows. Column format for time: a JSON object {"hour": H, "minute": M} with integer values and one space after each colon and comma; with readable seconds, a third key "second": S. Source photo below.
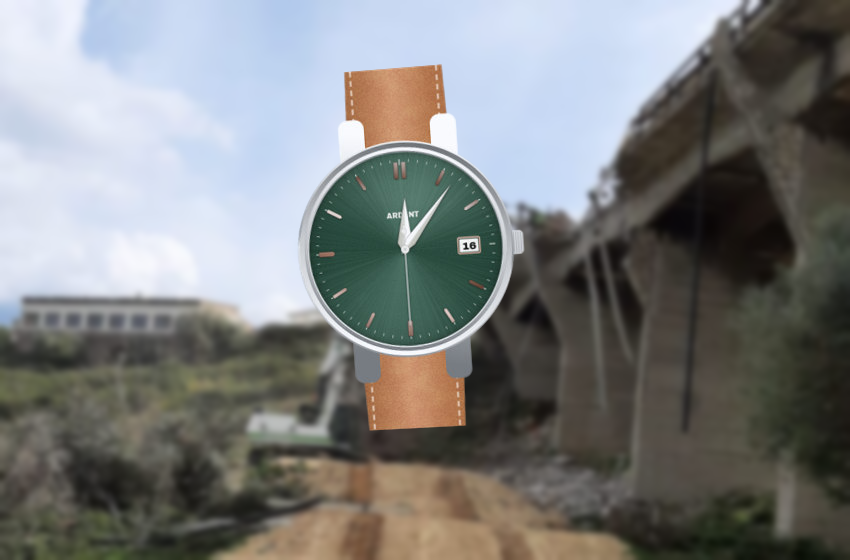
{"hour": 12, "minute": 6, "second": 30}
